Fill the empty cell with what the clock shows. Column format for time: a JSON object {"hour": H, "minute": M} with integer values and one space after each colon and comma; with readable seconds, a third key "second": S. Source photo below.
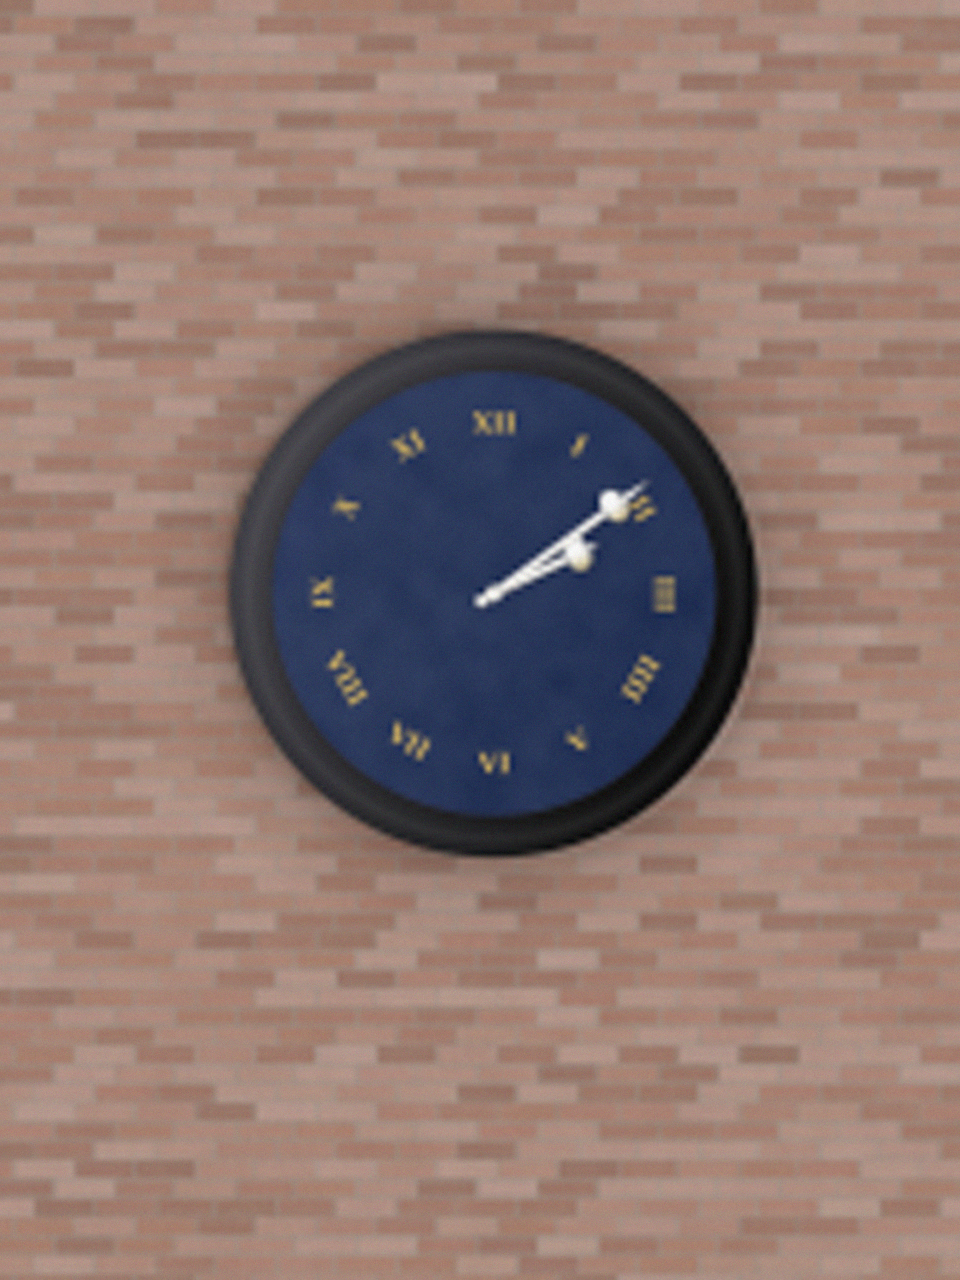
{"hour": 2, "minute": 9}
